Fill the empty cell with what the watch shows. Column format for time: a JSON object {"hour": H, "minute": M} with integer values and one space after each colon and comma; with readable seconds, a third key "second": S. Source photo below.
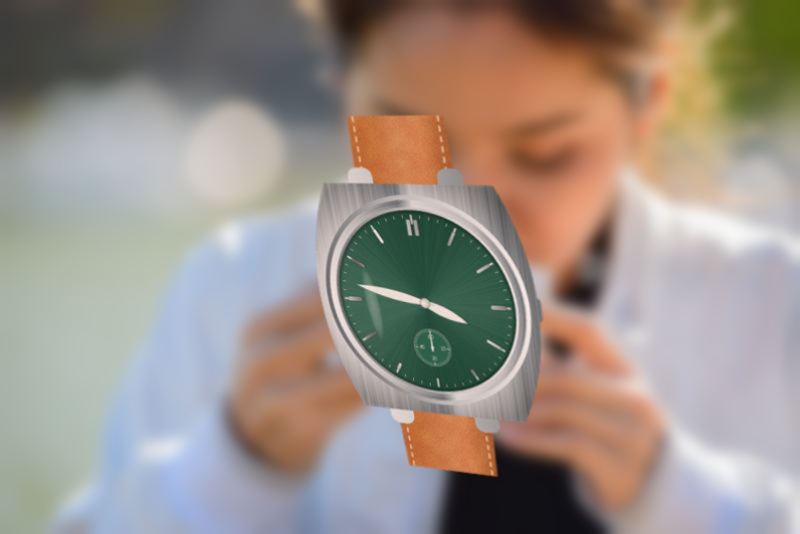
{"hour": 3, "minute": 47}
